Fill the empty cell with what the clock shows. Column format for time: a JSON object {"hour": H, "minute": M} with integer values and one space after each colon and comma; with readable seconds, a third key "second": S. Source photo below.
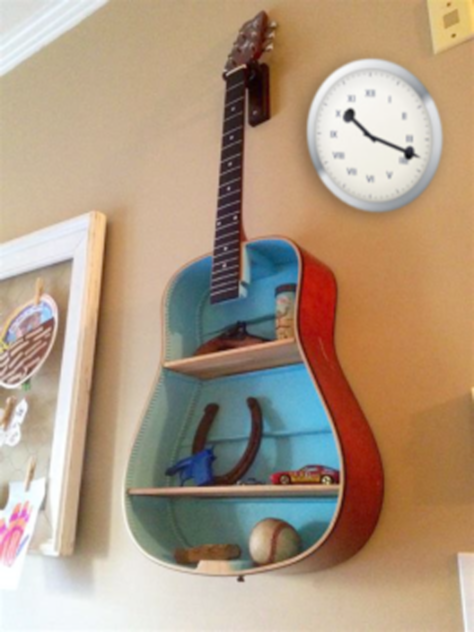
{"hour": 10, "minute": 18}
